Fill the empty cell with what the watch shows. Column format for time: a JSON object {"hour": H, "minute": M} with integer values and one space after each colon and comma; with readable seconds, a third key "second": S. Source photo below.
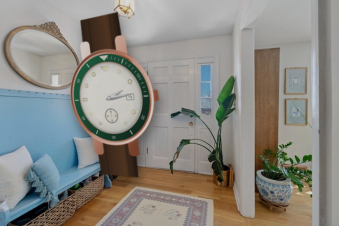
{"hour": 2, "minute": 14}
